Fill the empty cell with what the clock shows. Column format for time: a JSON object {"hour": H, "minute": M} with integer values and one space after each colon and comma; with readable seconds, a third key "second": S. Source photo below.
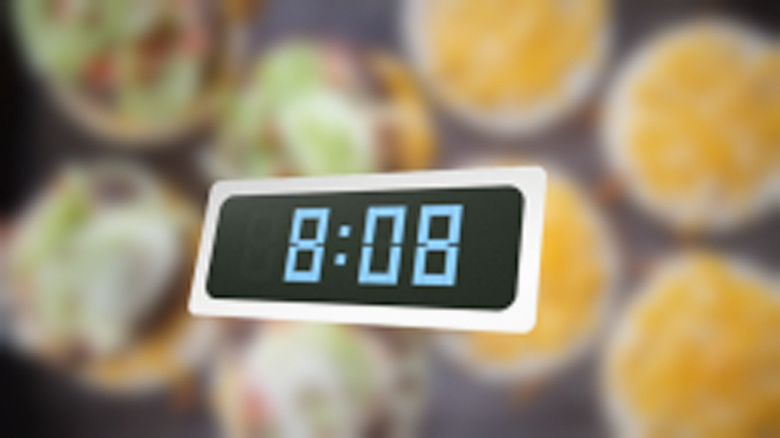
{"hour": 8, "minute": 8}
